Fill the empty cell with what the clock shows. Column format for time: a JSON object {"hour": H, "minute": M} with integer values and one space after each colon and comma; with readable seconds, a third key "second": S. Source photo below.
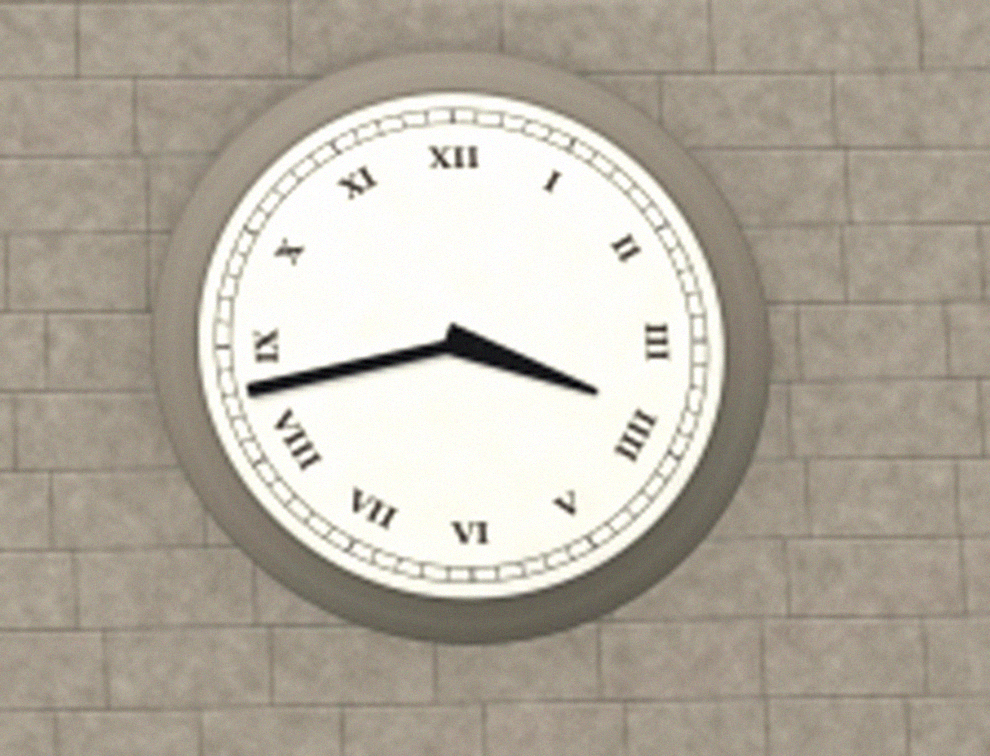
{"hour": 3, "minute": 43}
